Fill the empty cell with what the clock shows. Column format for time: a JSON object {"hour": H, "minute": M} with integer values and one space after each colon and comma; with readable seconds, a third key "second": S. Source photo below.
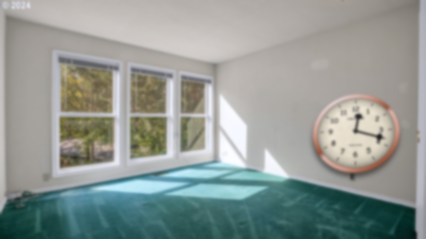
{"hour": 12, "minute": 18}
